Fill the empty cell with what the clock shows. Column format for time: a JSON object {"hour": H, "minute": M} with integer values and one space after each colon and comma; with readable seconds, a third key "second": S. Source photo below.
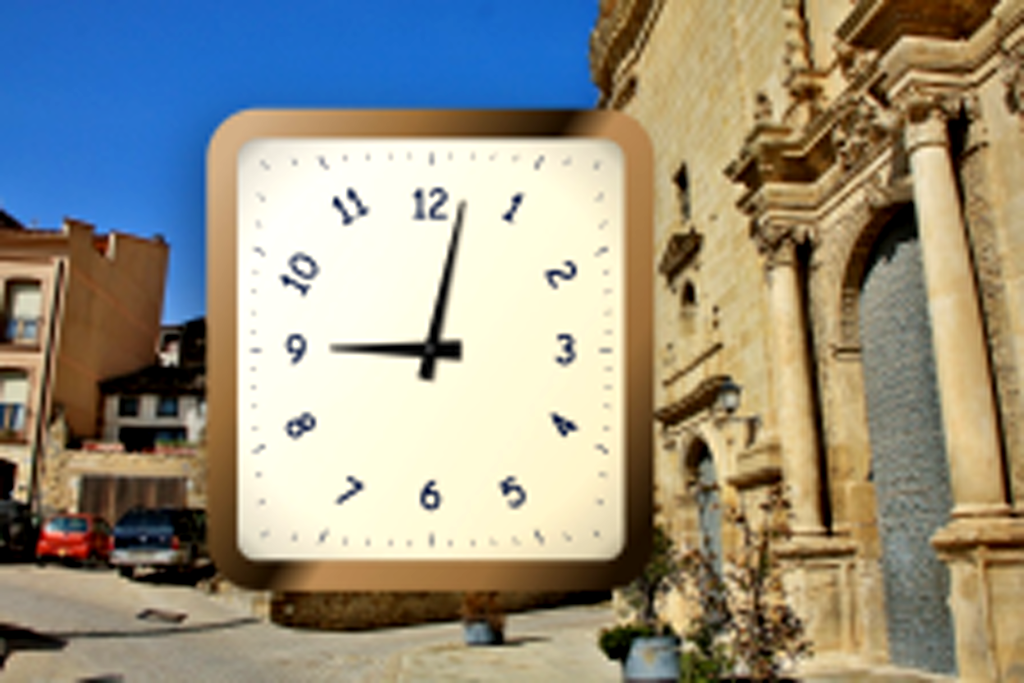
{"hour": 9, "minute": 2}
